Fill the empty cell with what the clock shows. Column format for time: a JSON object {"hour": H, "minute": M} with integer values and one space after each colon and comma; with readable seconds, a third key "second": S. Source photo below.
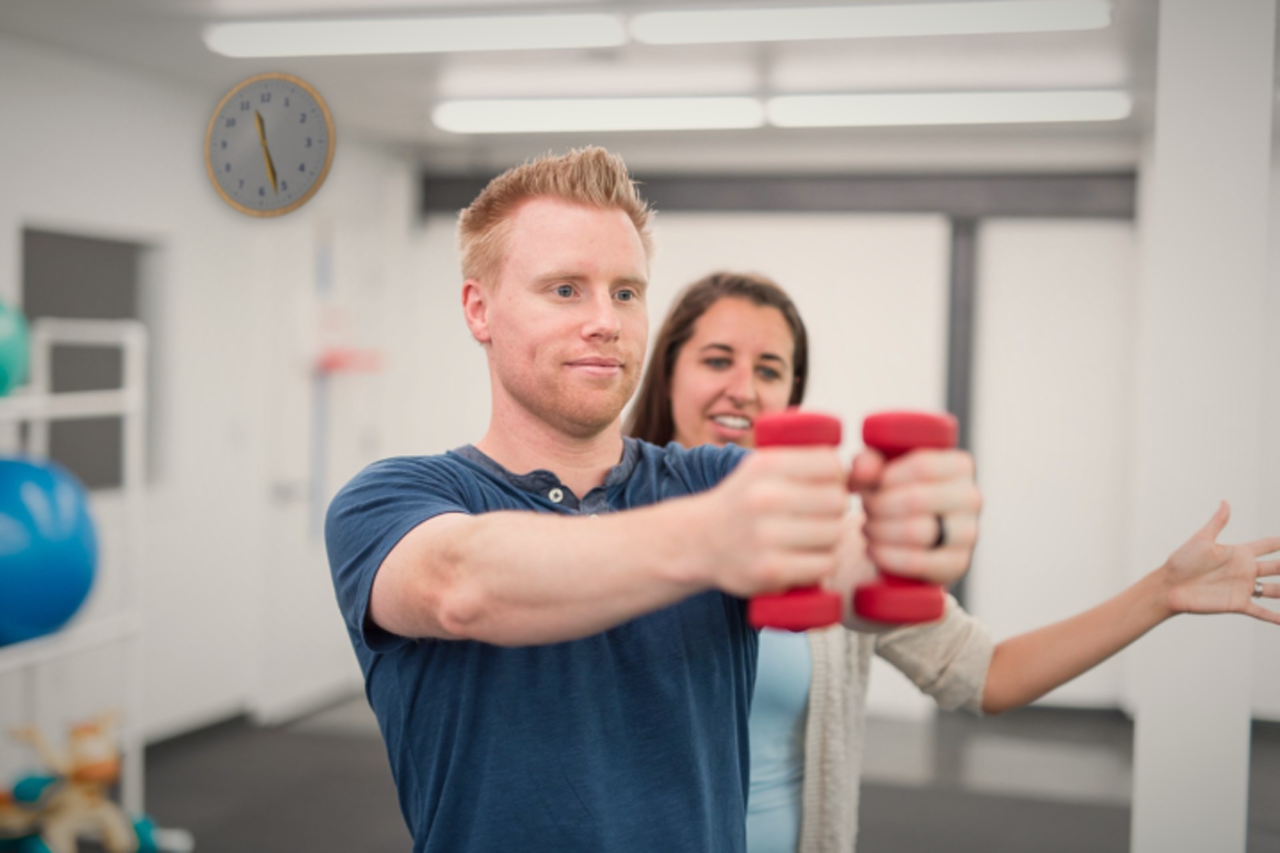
{"hour": 11, "minute": 27}
